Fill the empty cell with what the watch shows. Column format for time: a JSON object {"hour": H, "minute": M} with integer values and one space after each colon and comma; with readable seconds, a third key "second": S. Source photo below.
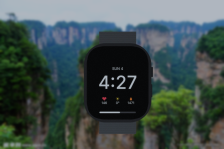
{"hour": 4, "minute": 27}
